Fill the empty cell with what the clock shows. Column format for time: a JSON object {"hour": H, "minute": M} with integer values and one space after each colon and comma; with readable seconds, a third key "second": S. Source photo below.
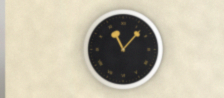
{"hour": 11, "minute": 7}
